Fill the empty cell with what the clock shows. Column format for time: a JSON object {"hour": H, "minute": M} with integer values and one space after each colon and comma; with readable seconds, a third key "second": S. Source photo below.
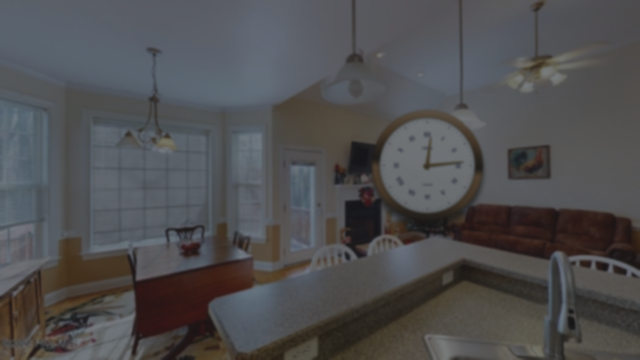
{"hour": 12, "minute": 14}
